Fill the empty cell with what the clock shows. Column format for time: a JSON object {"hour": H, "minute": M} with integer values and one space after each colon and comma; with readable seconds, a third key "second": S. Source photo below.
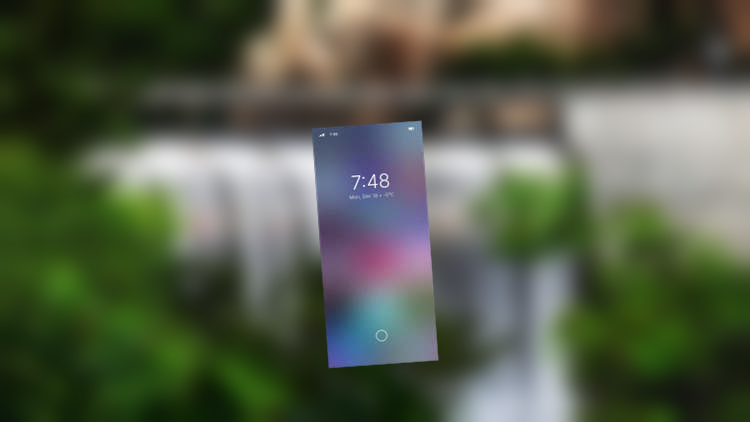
{"hour": 7, "minute": 48}
